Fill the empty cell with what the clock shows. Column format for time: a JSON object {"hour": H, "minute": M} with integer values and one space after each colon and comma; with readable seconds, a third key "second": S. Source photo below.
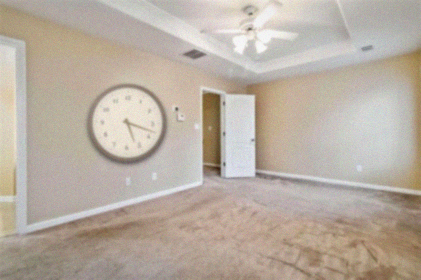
{"hour": 5, "minute": 18}
